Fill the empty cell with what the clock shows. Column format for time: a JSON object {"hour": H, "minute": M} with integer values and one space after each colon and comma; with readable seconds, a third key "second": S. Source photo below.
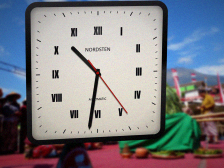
{"hour": 10, "minute": 31, "second": 24}
